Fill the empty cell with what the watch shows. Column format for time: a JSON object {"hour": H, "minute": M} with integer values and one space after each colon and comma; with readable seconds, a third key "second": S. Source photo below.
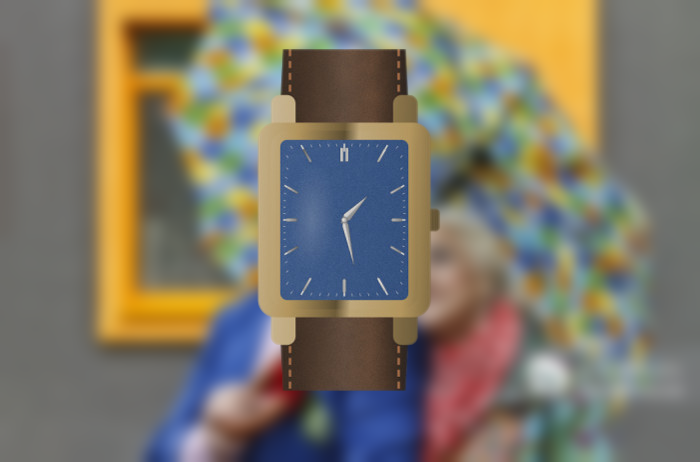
{"hour": 1, "minute": 28}
